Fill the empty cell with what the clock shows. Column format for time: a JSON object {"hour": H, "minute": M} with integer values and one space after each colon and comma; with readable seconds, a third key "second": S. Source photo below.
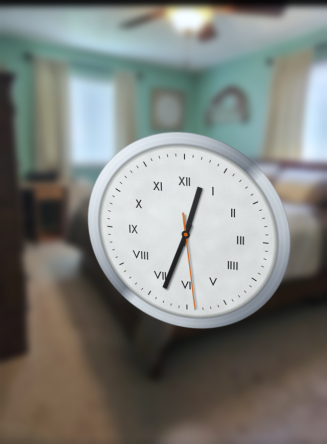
{"hour": 12, "minute": 33, "second": 29}
